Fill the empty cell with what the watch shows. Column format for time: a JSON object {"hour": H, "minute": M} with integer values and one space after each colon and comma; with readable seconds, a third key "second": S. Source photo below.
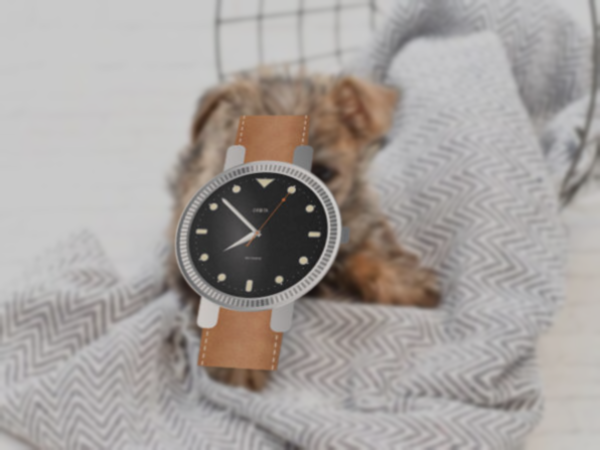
{"hour": 7, "minute": 52, "second": 5}
